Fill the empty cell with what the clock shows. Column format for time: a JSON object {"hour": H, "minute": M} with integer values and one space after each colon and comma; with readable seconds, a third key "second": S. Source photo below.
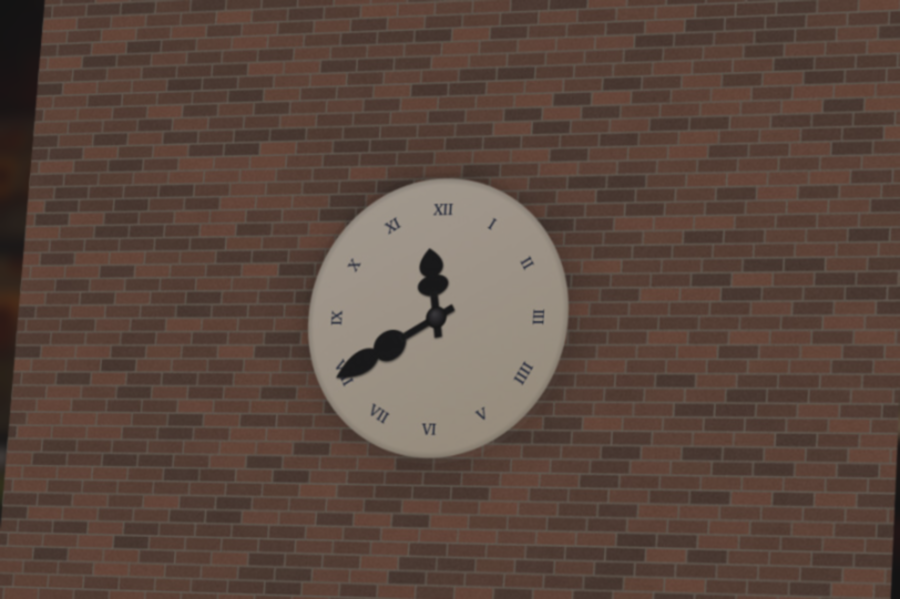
{"hour": 11, "minute": 40}
